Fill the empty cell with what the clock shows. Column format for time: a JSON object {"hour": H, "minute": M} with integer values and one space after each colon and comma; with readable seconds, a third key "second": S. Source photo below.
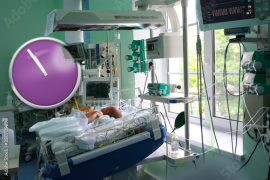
{"hour": 10, "minute": 54}
